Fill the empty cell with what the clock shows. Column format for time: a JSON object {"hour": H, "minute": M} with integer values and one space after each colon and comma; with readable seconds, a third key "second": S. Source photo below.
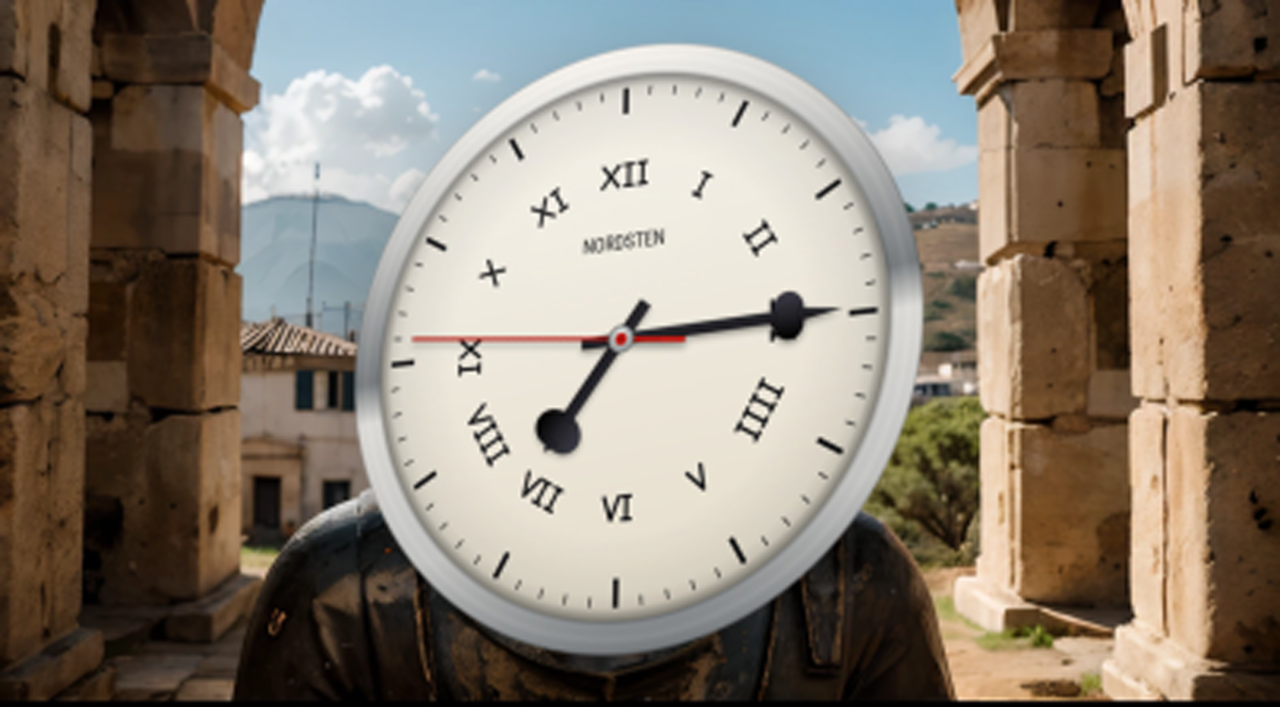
{"hour": 7, "minute": 14, "second": 46}
